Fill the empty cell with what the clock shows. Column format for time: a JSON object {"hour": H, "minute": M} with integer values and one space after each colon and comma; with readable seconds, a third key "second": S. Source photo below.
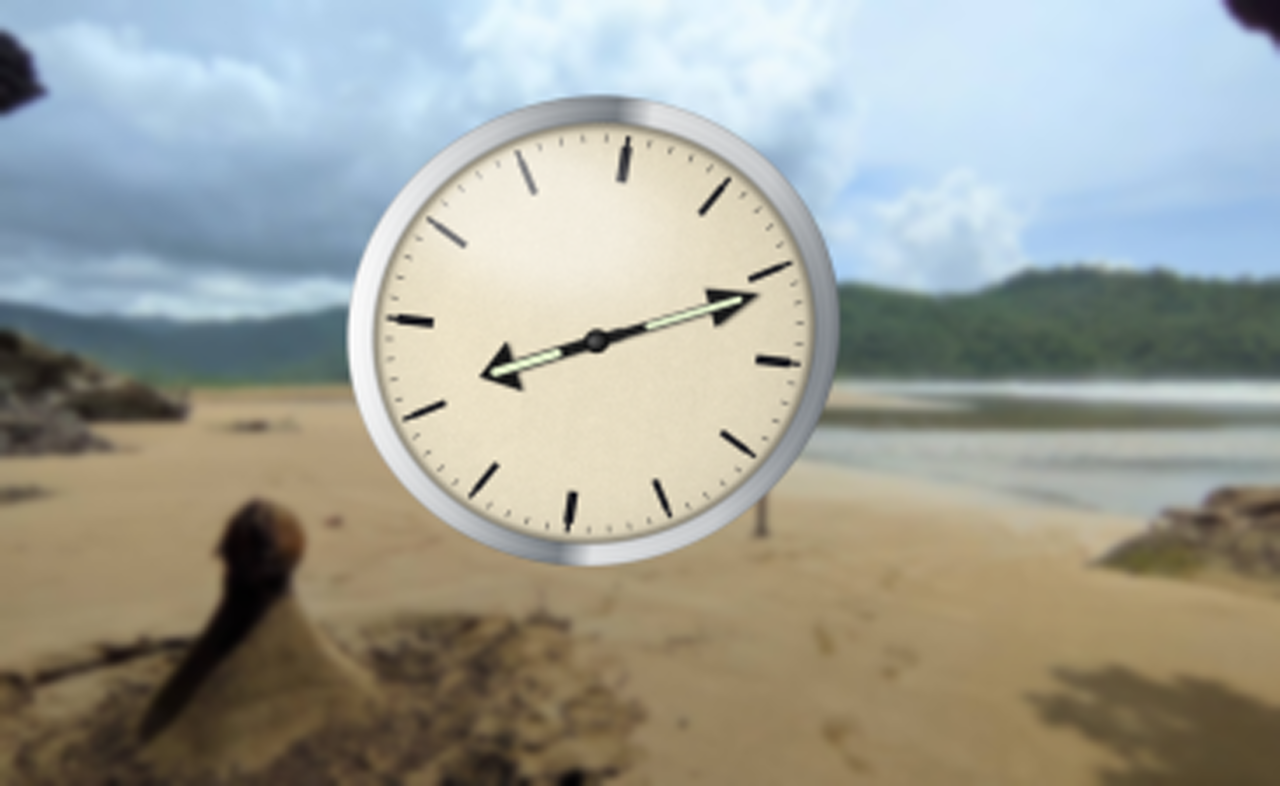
{"hour": 8, "minute": 11}
